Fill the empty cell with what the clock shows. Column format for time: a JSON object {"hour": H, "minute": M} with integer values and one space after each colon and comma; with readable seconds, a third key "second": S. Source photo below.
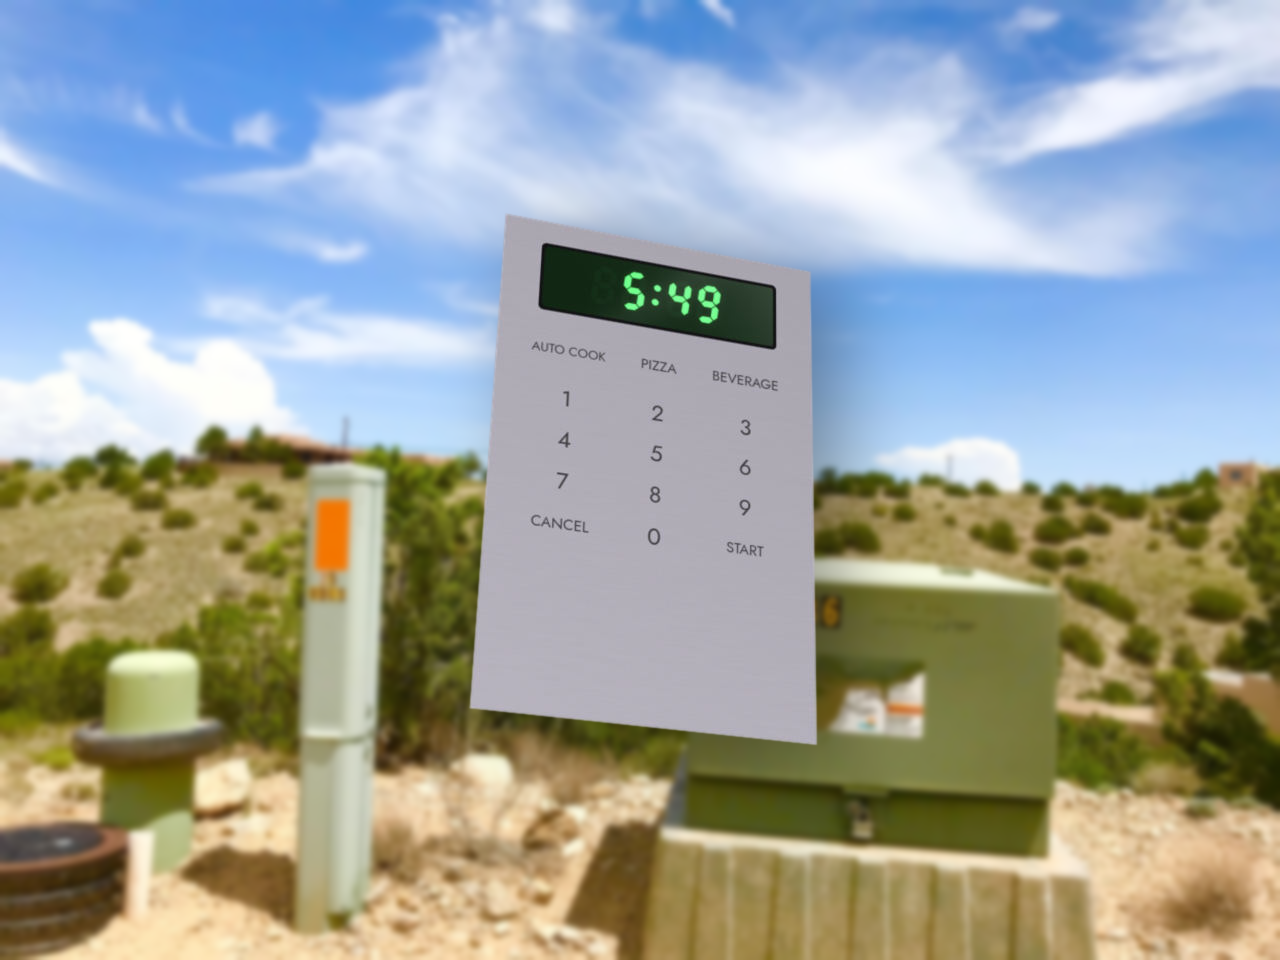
{"hour": 5, "minute": 49}
